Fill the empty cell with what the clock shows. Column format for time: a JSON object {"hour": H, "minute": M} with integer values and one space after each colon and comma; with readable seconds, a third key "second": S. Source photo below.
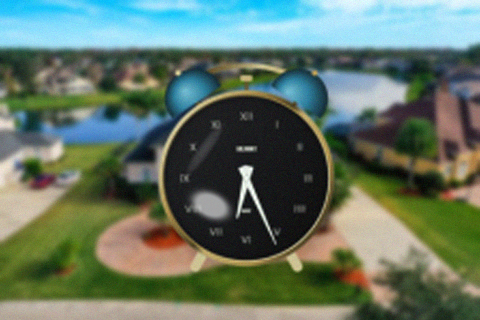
{"hour": 6, "minute": 26}
